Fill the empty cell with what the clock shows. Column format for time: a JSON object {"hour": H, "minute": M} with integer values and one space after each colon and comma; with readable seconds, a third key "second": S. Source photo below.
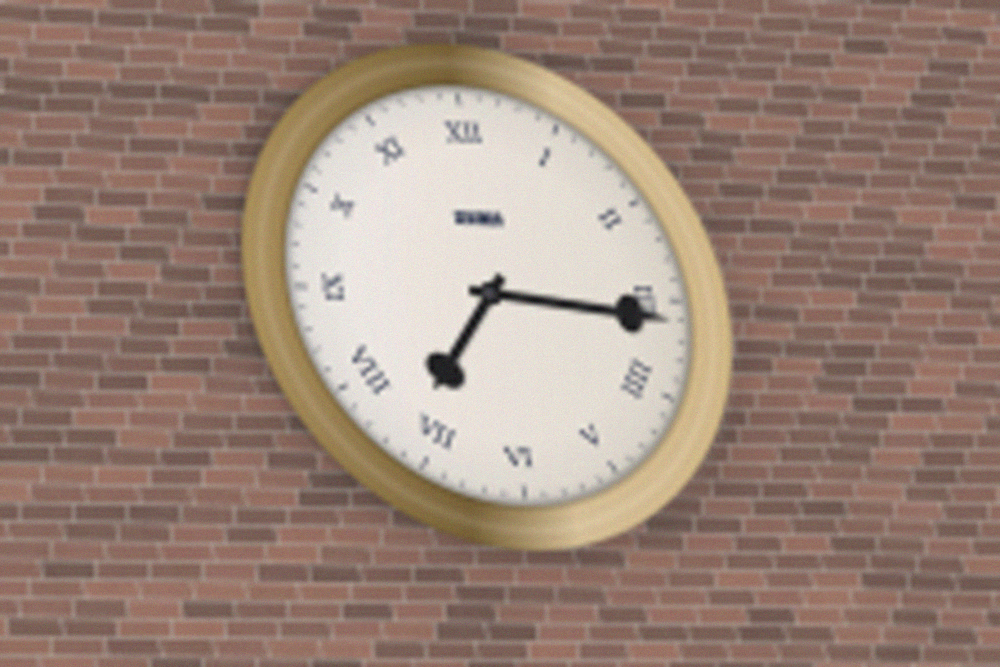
{"hour": 7, "minute": 16}
